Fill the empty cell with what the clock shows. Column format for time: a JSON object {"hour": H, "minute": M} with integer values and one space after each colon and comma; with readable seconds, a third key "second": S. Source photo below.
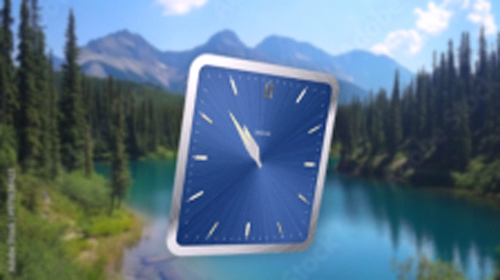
{"hour": 10, "minute": 53}
